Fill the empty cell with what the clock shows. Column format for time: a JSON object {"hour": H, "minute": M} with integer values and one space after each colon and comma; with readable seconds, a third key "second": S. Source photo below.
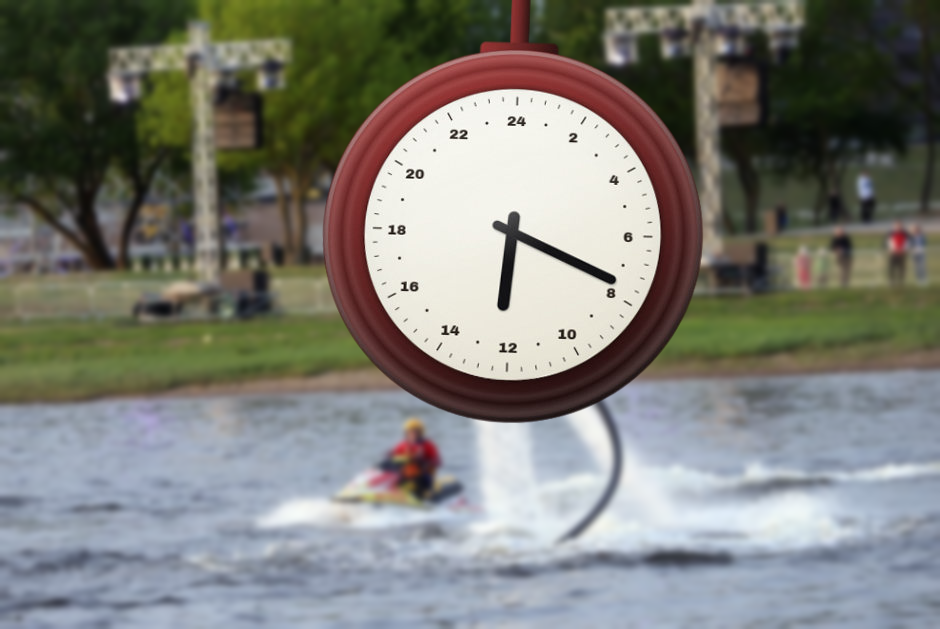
{"hour": 12, "minute": 19}
